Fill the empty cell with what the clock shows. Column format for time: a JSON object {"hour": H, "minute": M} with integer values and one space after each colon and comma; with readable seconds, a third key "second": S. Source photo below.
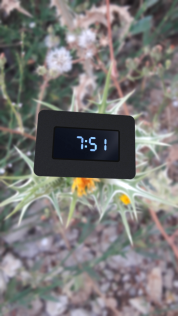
{"hour": 7, "minute": 51}
